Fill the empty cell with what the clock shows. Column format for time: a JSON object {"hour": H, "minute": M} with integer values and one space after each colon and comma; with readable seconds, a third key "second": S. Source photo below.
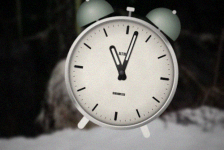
{"hour": 11, "minute": 2}
